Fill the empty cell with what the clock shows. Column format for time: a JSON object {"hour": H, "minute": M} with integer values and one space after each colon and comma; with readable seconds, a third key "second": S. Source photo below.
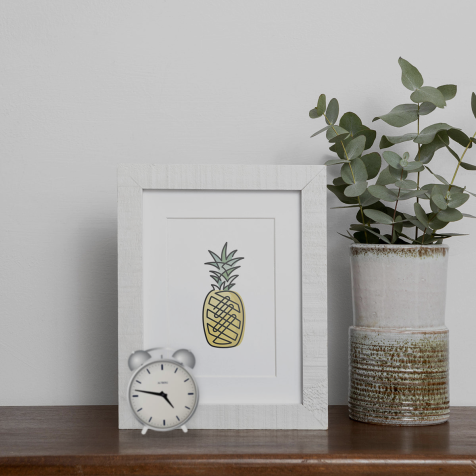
{"hour": 4, "minute": 47}
